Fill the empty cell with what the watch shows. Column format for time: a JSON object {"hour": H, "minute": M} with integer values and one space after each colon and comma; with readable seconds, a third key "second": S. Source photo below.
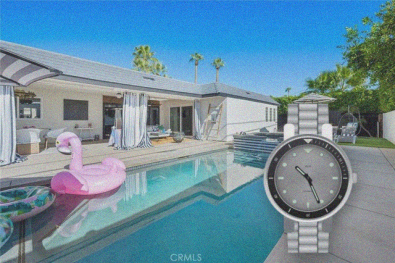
{"hour": 10, "minute": 26}
